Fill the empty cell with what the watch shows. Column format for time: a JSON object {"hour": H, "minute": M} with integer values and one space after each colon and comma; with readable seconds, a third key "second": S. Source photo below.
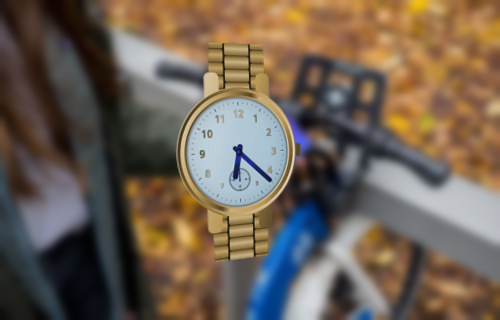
{"hour": 6, "minute": 22}
